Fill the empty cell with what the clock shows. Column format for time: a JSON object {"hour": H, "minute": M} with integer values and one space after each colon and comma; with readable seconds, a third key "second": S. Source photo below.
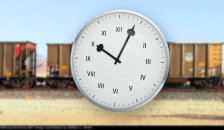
{"hour": 10, "minute": 4}
